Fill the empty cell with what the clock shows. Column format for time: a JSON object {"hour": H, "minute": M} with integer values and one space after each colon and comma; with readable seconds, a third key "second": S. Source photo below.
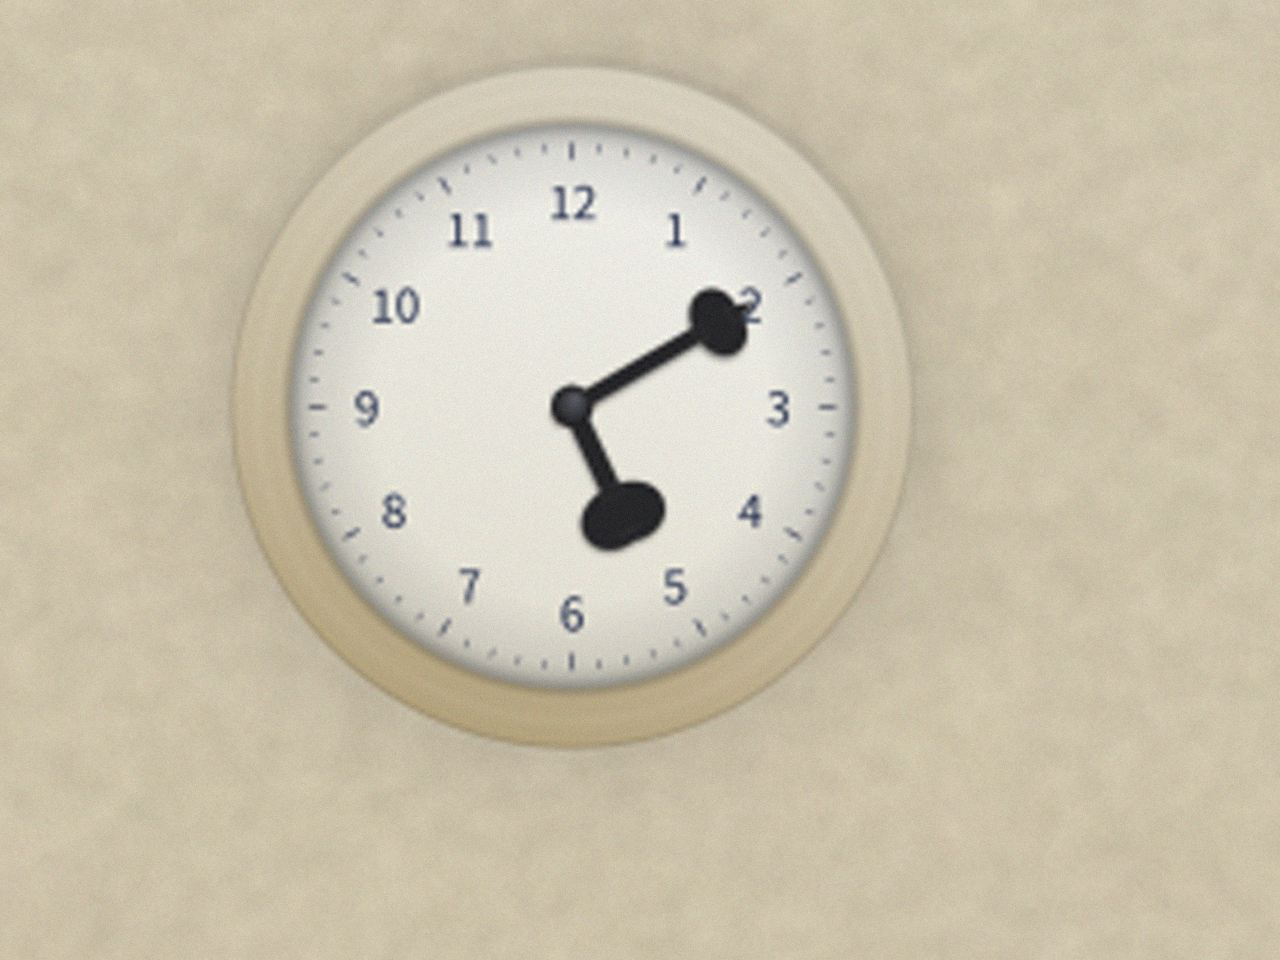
{"hour": 5, "minute": 10}
